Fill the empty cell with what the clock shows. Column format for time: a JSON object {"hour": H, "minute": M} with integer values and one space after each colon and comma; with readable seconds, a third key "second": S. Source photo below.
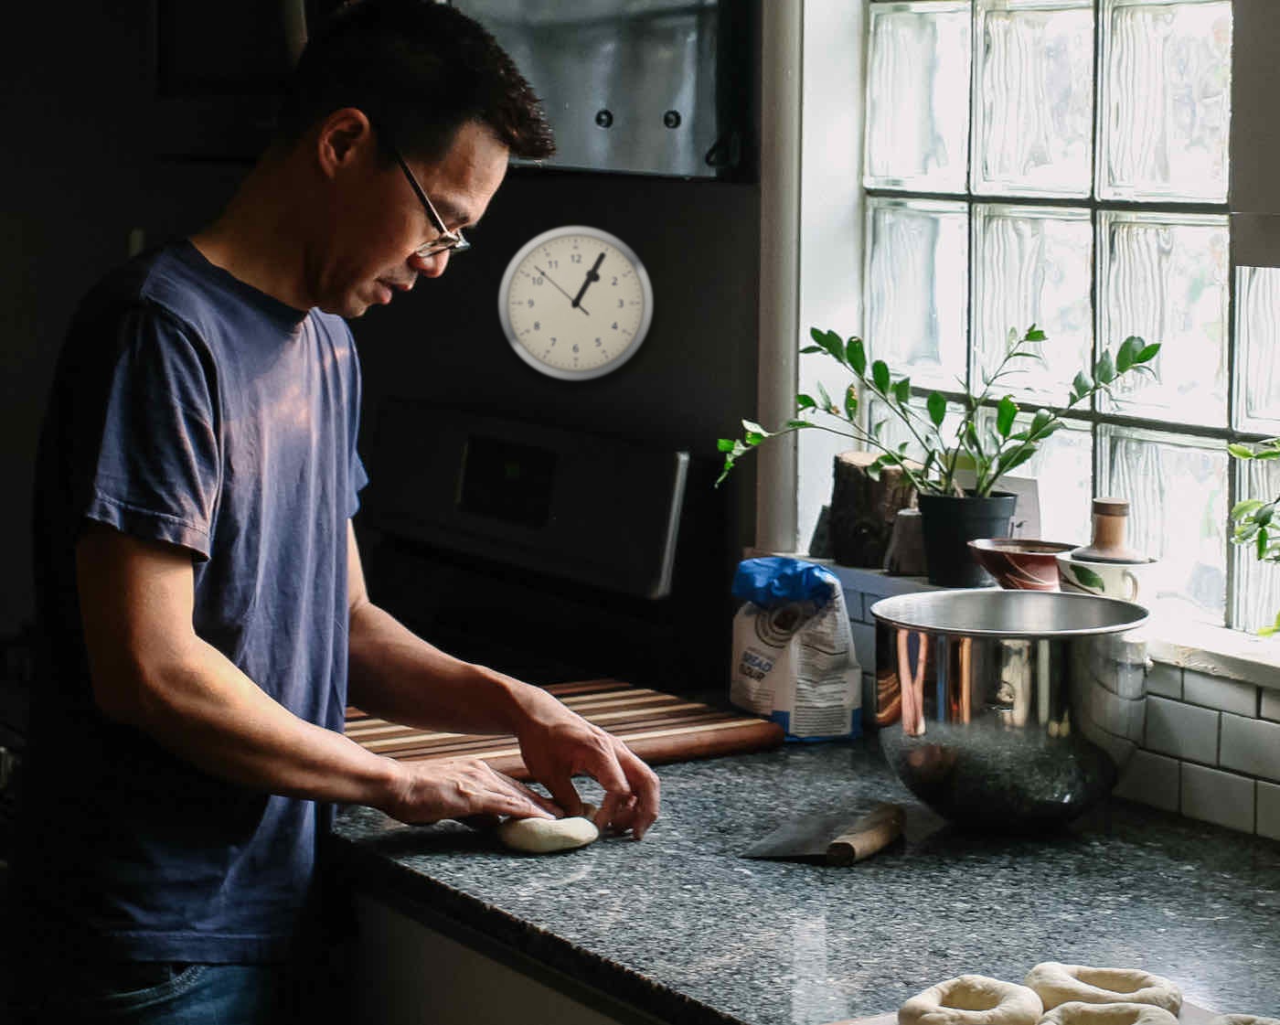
{"hour": 1, "minute": 4, "second": 52}
